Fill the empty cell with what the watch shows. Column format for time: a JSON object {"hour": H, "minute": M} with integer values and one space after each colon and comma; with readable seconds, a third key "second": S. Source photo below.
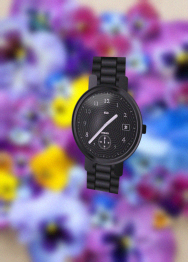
{"hour": 1, "minute": 37}
